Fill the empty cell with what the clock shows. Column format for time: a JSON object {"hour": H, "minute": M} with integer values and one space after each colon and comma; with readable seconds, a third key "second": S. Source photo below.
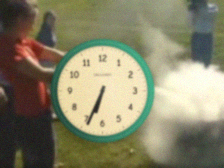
{"hour": 6, "minute": 34}
